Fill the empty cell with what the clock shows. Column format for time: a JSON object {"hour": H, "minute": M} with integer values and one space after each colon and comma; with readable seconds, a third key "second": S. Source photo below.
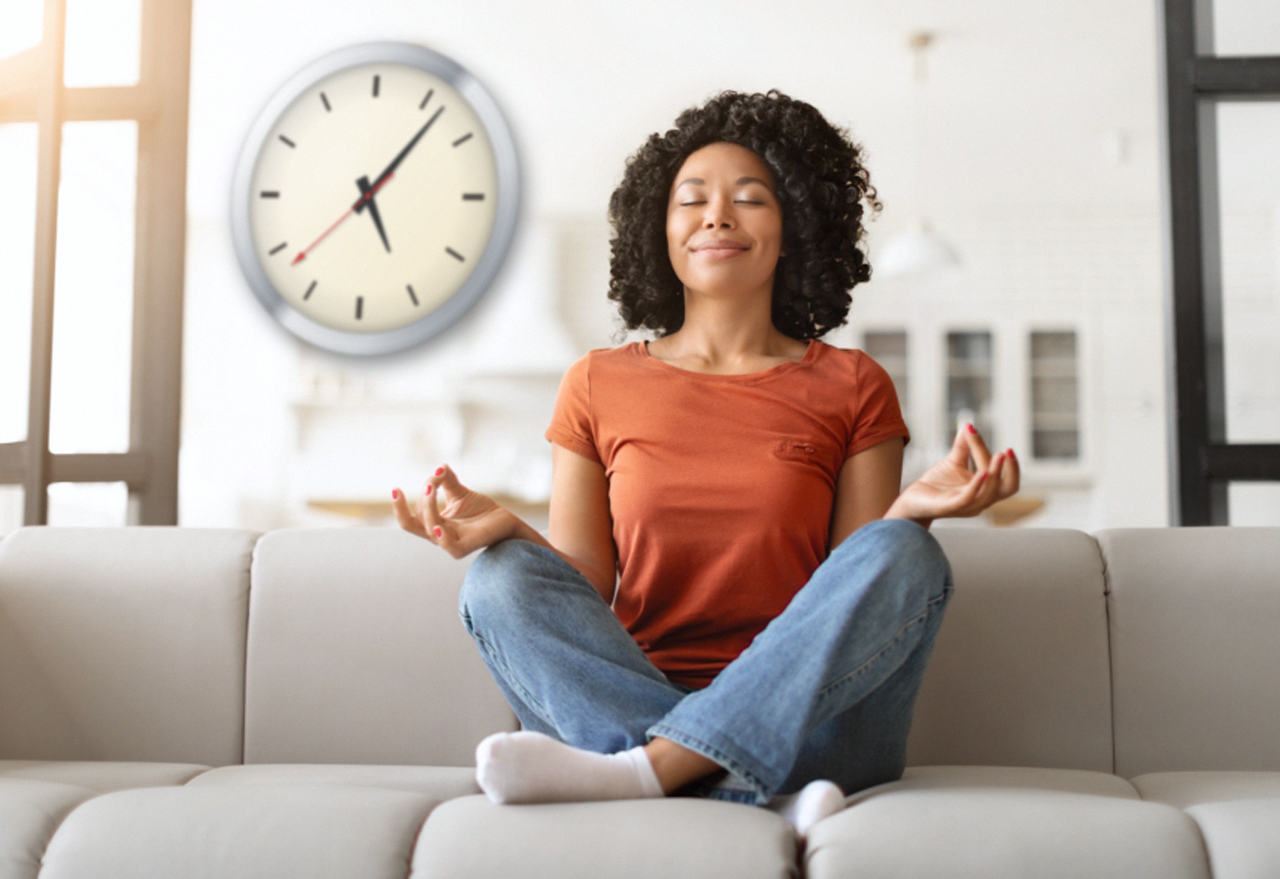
{"hour": 5, "minute": 6, "second": 38}
